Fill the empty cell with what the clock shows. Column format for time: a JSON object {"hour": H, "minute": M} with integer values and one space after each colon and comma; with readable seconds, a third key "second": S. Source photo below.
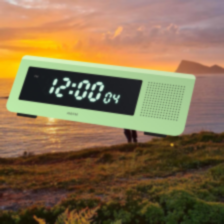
{"hour": 12, "minute": 0, "second": 4}
